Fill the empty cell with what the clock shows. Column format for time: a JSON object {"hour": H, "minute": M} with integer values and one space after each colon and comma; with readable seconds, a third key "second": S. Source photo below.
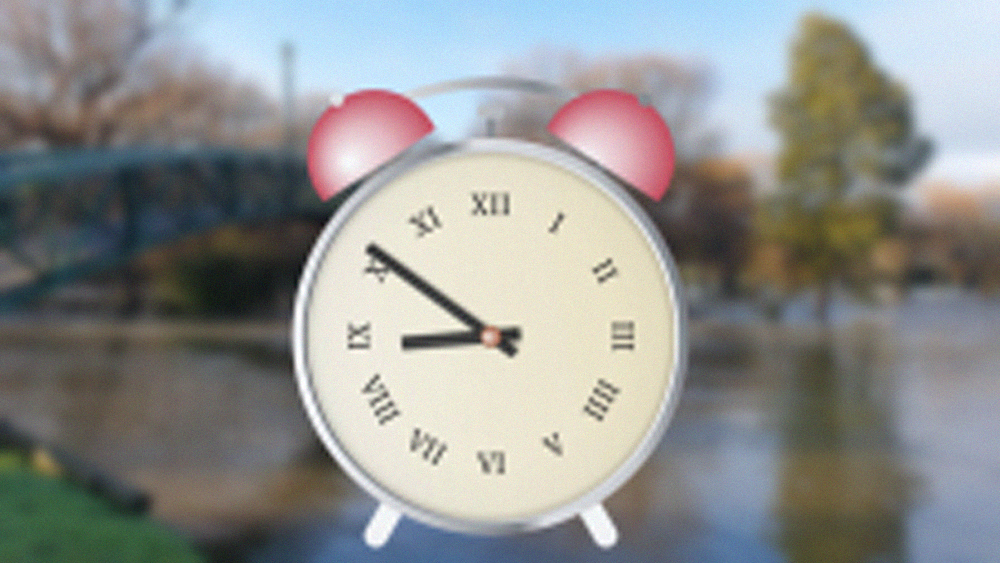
{"hour": 8, "minute": 51}
